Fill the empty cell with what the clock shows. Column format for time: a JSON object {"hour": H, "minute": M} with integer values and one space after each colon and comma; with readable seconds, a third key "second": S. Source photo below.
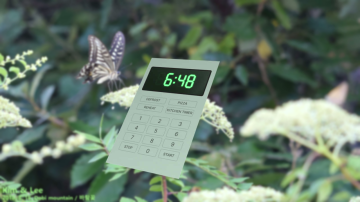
{"hour": 6, "minute": 48}
